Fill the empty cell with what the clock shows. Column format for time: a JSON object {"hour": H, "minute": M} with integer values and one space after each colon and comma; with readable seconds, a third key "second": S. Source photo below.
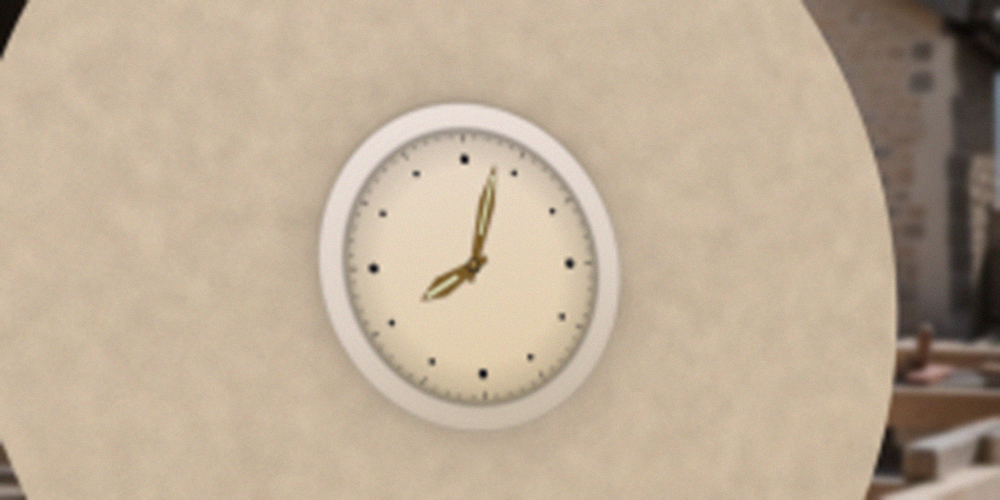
{"hour": 8, "minute": 3}
